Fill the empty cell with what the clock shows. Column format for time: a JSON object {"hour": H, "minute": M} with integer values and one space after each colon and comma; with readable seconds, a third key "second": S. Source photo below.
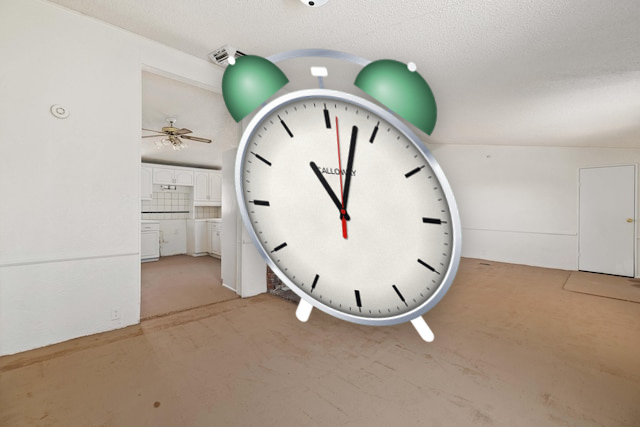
{"hour": 11, "minute": 3, "second": 1}
